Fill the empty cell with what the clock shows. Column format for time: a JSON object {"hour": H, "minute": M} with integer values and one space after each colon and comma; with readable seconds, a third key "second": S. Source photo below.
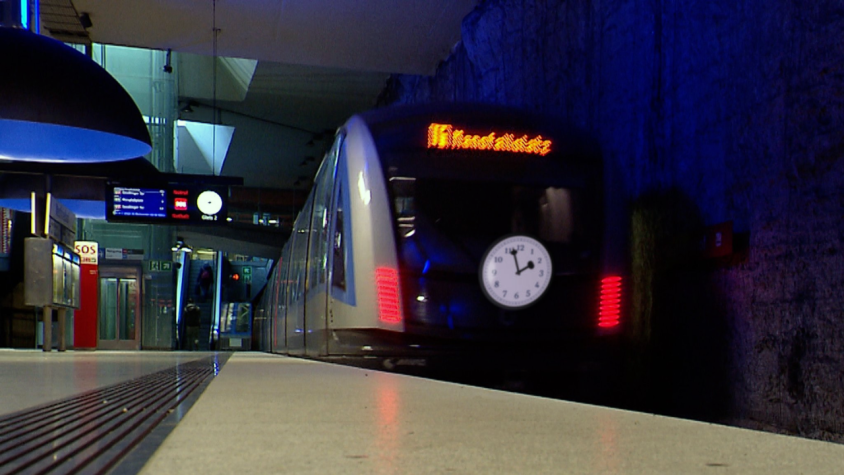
{"hour": 1, "minute": 57}
